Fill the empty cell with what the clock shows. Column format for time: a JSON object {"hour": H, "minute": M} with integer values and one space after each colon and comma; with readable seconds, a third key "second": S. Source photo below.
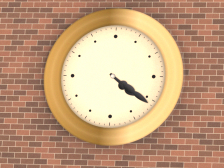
{"hour": 4, "minute": 21}
